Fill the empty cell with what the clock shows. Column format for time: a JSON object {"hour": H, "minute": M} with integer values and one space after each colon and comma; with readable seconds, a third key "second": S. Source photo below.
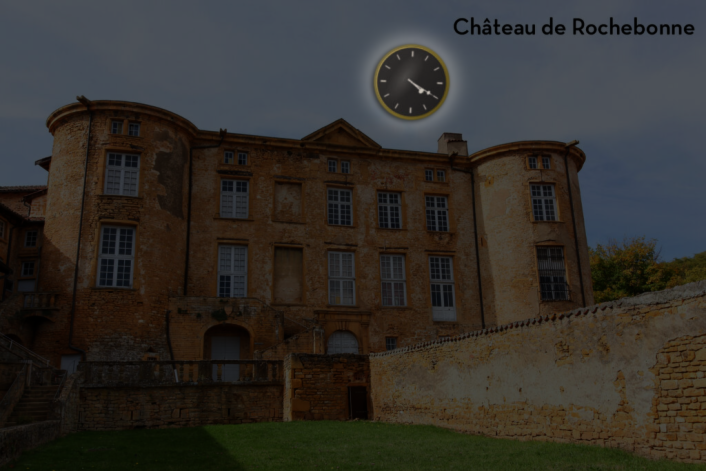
{"hour": 4, "minute": 20}
